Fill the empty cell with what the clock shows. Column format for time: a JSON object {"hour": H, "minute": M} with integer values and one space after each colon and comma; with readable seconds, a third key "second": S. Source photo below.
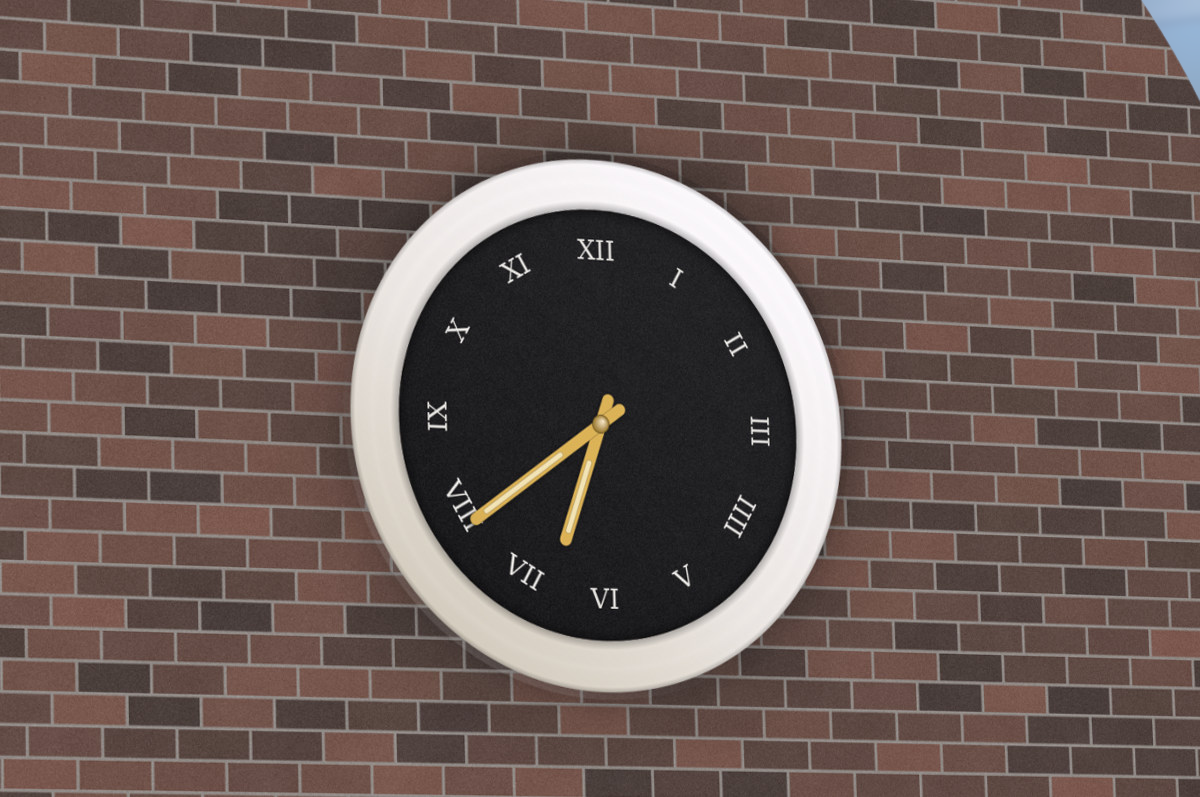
{"hour": 6, "minute": 39}
